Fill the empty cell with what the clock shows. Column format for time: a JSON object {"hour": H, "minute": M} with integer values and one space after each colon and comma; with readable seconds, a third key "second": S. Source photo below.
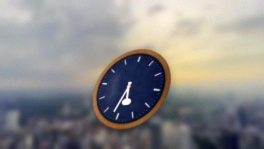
{"hour": 5, "minute": 32}
